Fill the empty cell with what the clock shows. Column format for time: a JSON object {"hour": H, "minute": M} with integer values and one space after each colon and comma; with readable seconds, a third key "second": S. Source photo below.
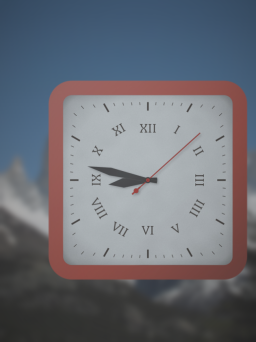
{"hour": 8, "minute": 47, "second": 8}
